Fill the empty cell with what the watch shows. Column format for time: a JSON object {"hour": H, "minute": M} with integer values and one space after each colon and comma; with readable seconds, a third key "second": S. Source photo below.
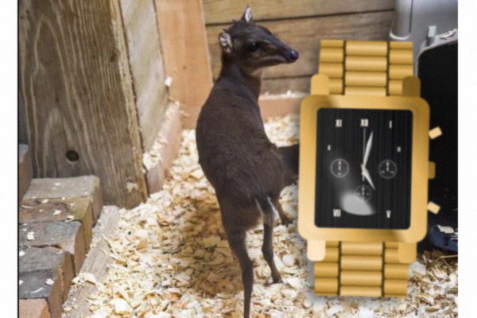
{"hour": 5, "minute": 2}
